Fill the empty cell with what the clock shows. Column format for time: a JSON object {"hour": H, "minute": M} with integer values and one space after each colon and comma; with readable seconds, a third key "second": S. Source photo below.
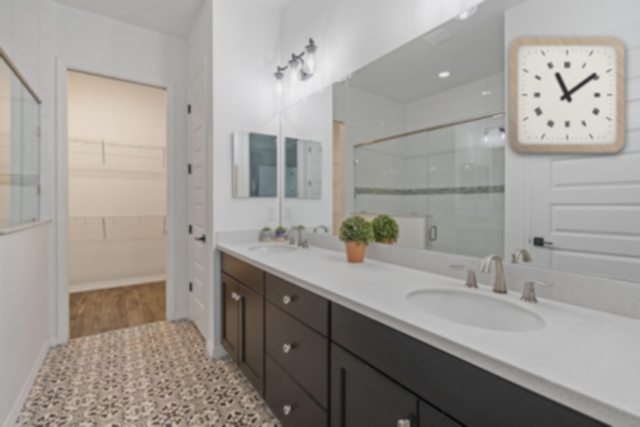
{"hour": 11, "minute": 9}
